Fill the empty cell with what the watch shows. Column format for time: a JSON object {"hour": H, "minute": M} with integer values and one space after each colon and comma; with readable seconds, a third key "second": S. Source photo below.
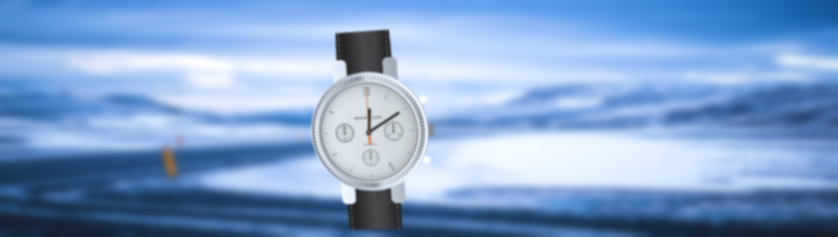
{"hour": 12, "minute": 10}
